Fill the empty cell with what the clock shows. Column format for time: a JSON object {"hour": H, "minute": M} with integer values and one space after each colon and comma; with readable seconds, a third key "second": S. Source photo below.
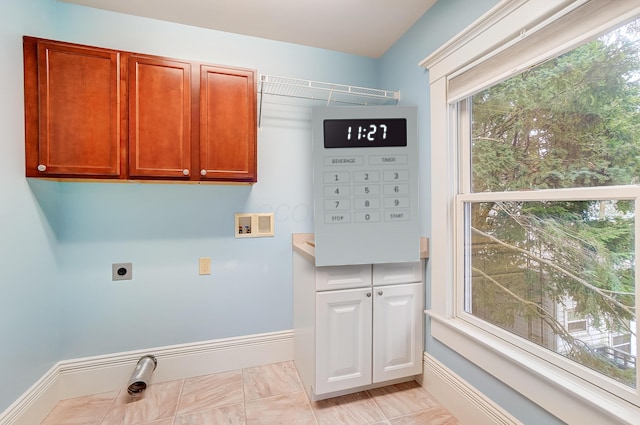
{"hour": 11, "minute": 27}
